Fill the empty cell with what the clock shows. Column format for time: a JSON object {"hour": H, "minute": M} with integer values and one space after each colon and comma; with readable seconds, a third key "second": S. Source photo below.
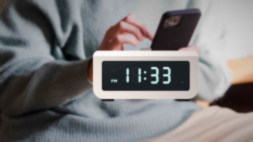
{"hour": 11, "minute": 33}
